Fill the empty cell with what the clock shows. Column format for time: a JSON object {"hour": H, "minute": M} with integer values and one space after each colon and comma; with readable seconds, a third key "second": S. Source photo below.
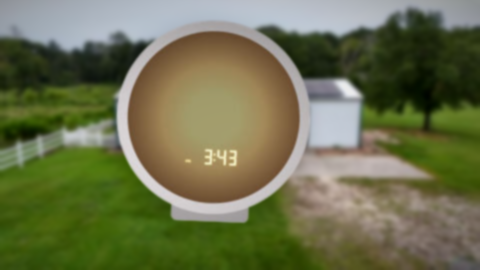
{"hour": 3, "minute": 43}
